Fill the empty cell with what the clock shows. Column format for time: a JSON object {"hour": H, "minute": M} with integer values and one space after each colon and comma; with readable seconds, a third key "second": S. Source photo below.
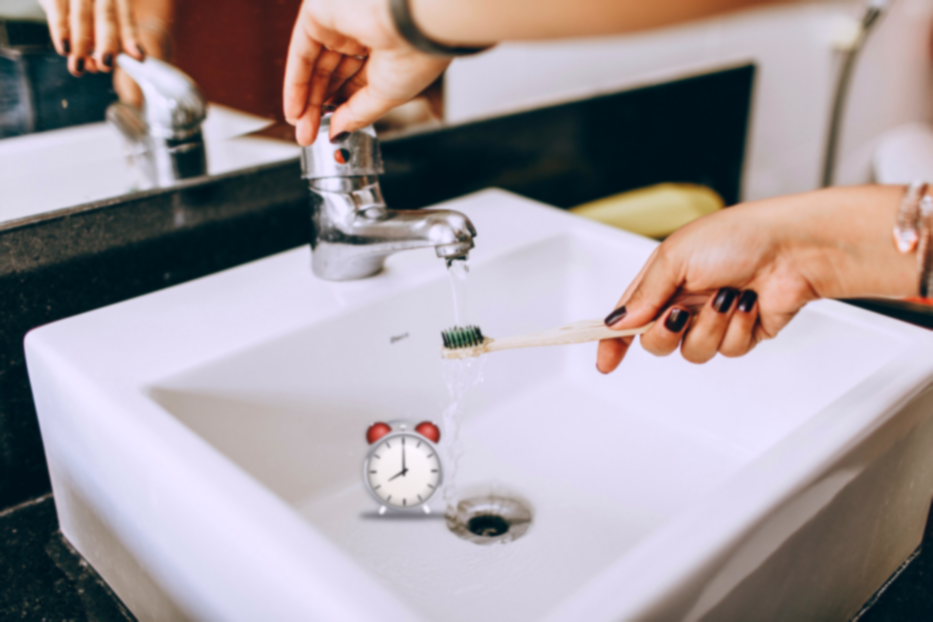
{"hour": 8, "minute": 0}
